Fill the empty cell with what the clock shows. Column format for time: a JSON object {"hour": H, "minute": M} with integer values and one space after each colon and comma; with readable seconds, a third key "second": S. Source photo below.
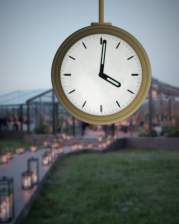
{"hour": 4, "minute": 1}
